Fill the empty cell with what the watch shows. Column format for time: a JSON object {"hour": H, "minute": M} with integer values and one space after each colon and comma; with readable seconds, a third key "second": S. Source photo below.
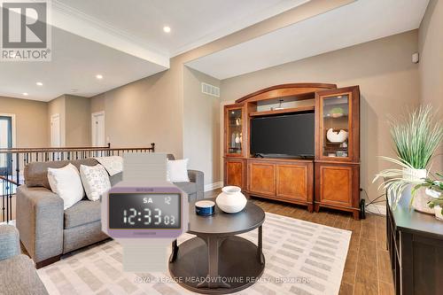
{"hour": 12, "minute": 33, "second": 3}
